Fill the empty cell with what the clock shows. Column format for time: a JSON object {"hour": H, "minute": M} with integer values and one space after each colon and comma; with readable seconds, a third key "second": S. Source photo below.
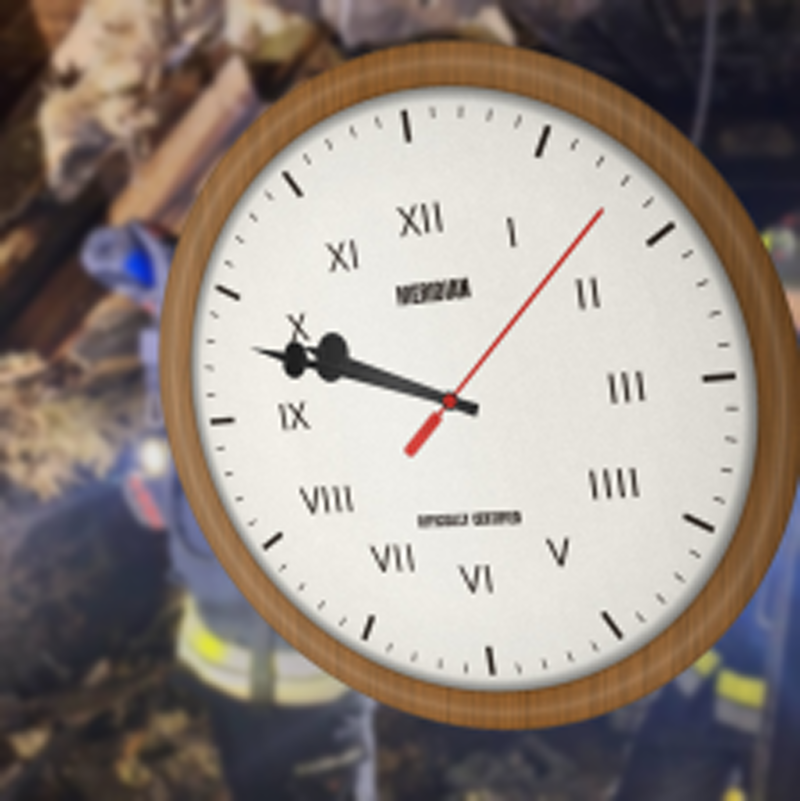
{"hour": 9, "minute": 48, "second": 8}
